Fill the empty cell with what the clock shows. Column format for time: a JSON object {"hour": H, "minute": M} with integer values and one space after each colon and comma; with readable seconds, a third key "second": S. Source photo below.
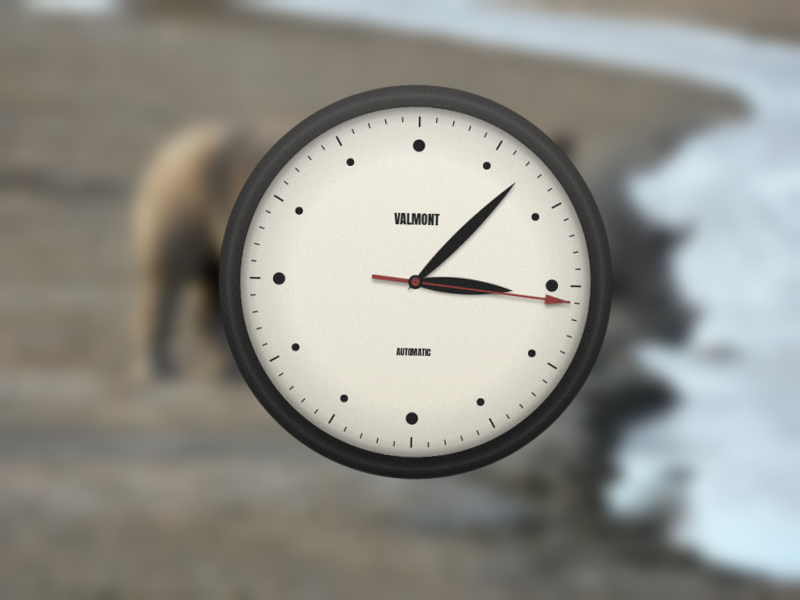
{"hour": 3, "minute": 7, "second": 16}
